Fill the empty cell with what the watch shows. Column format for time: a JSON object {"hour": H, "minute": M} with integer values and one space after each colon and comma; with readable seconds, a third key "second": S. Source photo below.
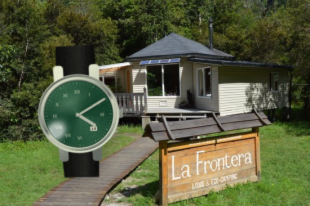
{"hour": 4, "minute": 10}
